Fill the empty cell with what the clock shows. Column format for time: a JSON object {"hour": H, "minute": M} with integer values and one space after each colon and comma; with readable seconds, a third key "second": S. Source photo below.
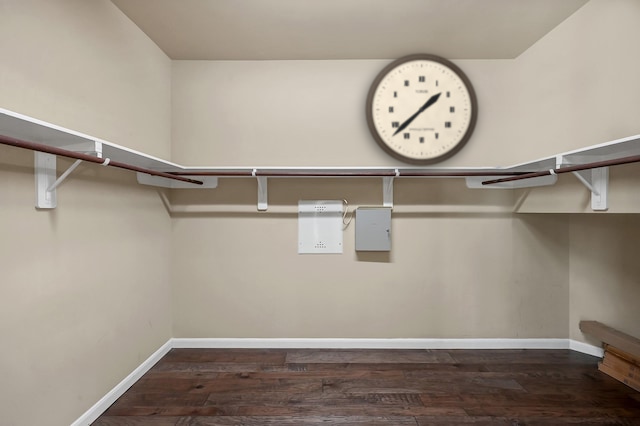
{"hour": 1, "minute": 38}
